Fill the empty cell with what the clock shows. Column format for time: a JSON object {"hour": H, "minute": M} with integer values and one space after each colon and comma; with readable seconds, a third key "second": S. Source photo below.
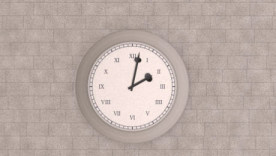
{"hour": 2, "minute": 2}
